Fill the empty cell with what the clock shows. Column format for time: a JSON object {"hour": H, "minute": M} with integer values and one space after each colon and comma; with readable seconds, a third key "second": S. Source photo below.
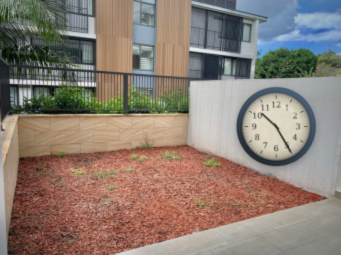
{"hour": 10, "minute": 25}
